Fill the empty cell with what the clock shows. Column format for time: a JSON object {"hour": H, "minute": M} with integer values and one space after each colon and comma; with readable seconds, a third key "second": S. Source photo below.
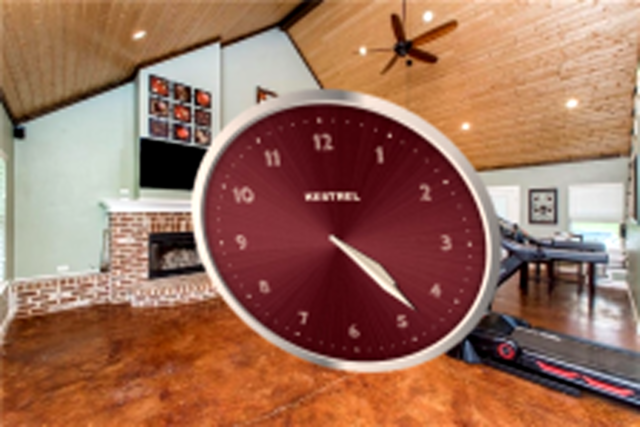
{"hour": 4, "minute": 23}
